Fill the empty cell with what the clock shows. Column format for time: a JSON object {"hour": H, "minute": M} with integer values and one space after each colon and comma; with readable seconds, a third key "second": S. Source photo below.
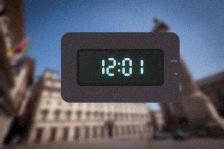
{"hour": 12, "minute": 1}
